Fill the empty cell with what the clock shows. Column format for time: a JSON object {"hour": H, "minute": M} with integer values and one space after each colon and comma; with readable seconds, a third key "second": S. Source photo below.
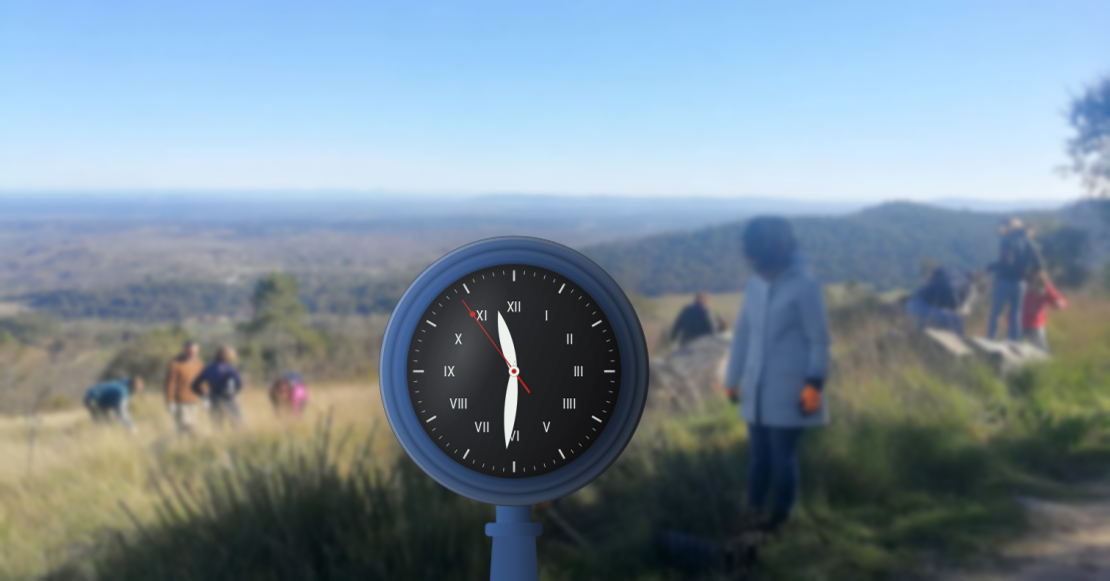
{"hour": 11, "minute": 30, "second": 54}
